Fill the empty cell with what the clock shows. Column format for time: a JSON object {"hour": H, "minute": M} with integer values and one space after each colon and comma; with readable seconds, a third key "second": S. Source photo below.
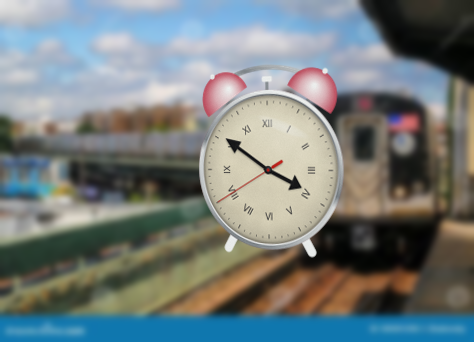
{"hour": 3, "minute": 50, "second": 40}
